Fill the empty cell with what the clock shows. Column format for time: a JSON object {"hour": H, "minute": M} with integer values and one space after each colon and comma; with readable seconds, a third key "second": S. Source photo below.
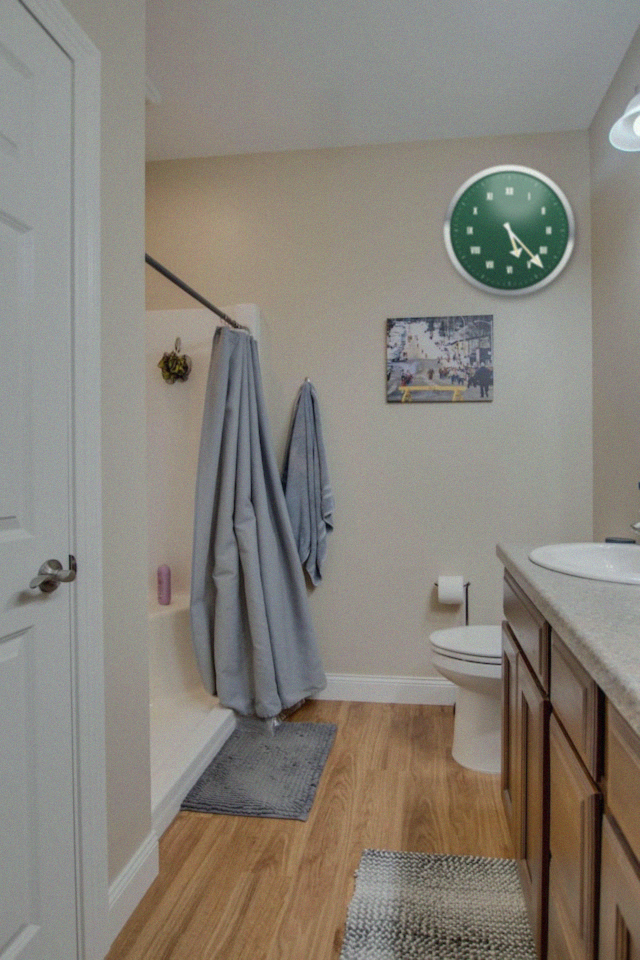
{"hour": 5, "minute": 23}
